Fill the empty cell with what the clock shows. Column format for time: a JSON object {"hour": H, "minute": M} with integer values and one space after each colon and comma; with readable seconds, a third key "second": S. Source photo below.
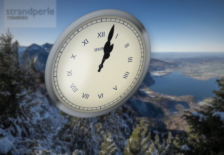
{"hour": 1, "minute": 3}
